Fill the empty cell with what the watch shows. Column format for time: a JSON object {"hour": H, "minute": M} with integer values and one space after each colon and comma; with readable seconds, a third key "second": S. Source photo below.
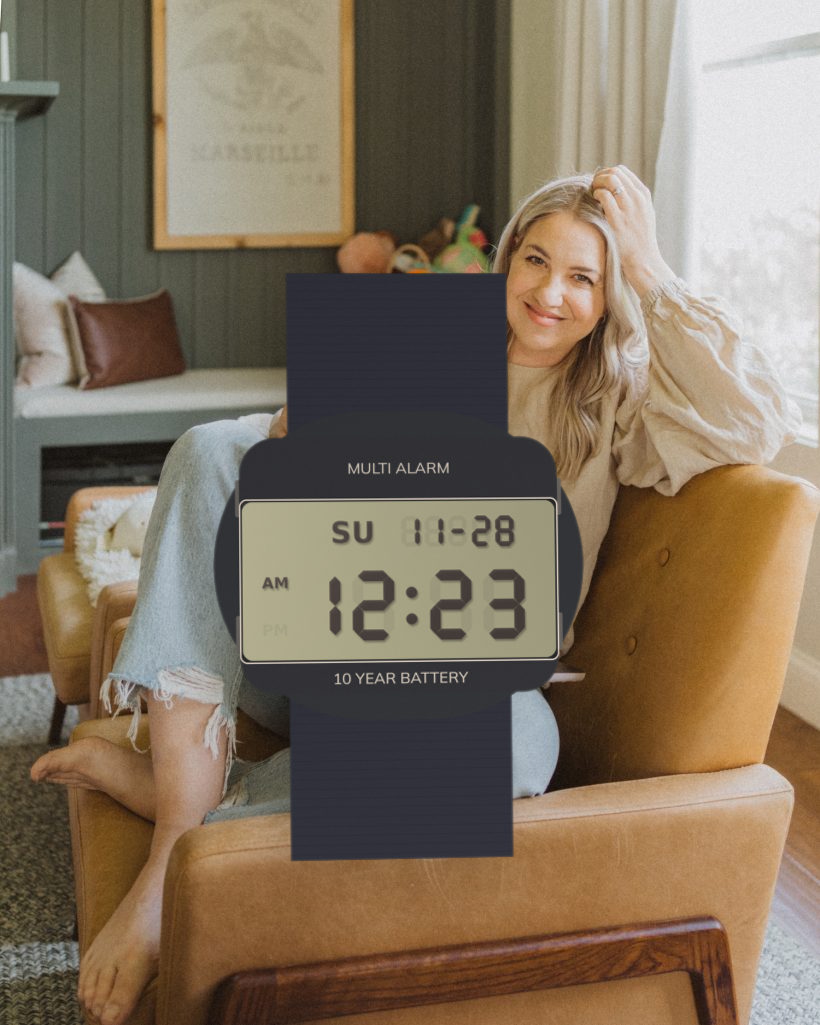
{"hour": 12, "minute": 23}
